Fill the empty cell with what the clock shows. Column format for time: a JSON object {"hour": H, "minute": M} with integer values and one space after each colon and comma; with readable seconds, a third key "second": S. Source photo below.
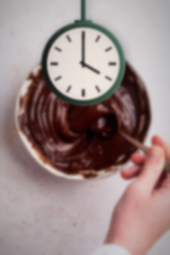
{"hour": 4, "minute": 0}
